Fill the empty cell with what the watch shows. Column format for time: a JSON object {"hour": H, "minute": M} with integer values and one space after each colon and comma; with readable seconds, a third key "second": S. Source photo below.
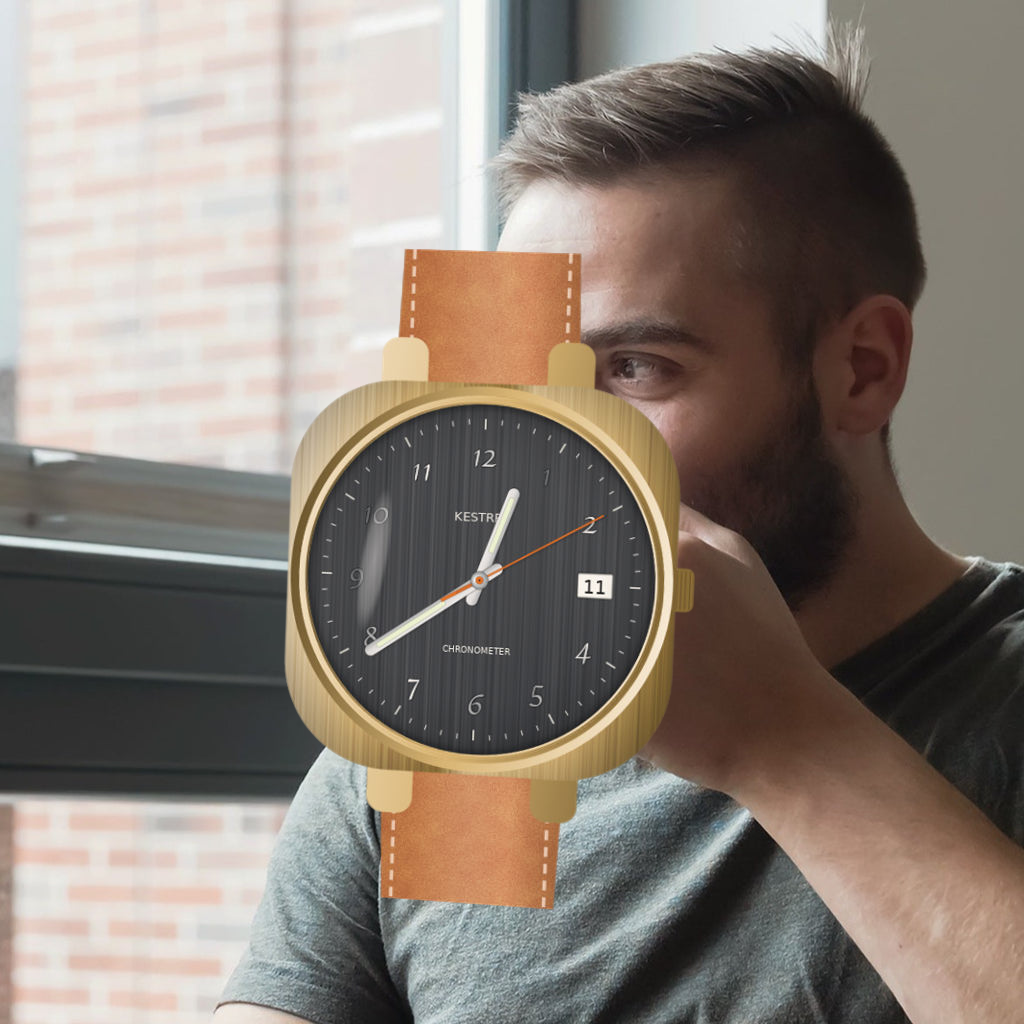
{"hour": 12, "minute": 39, "second": 10}
